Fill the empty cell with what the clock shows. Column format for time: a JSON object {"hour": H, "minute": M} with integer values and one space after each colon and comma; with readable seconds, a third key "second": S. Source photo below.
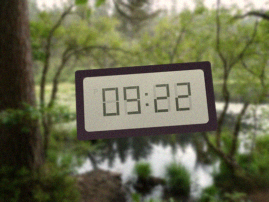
{"hour": 9, "minute": 22}
